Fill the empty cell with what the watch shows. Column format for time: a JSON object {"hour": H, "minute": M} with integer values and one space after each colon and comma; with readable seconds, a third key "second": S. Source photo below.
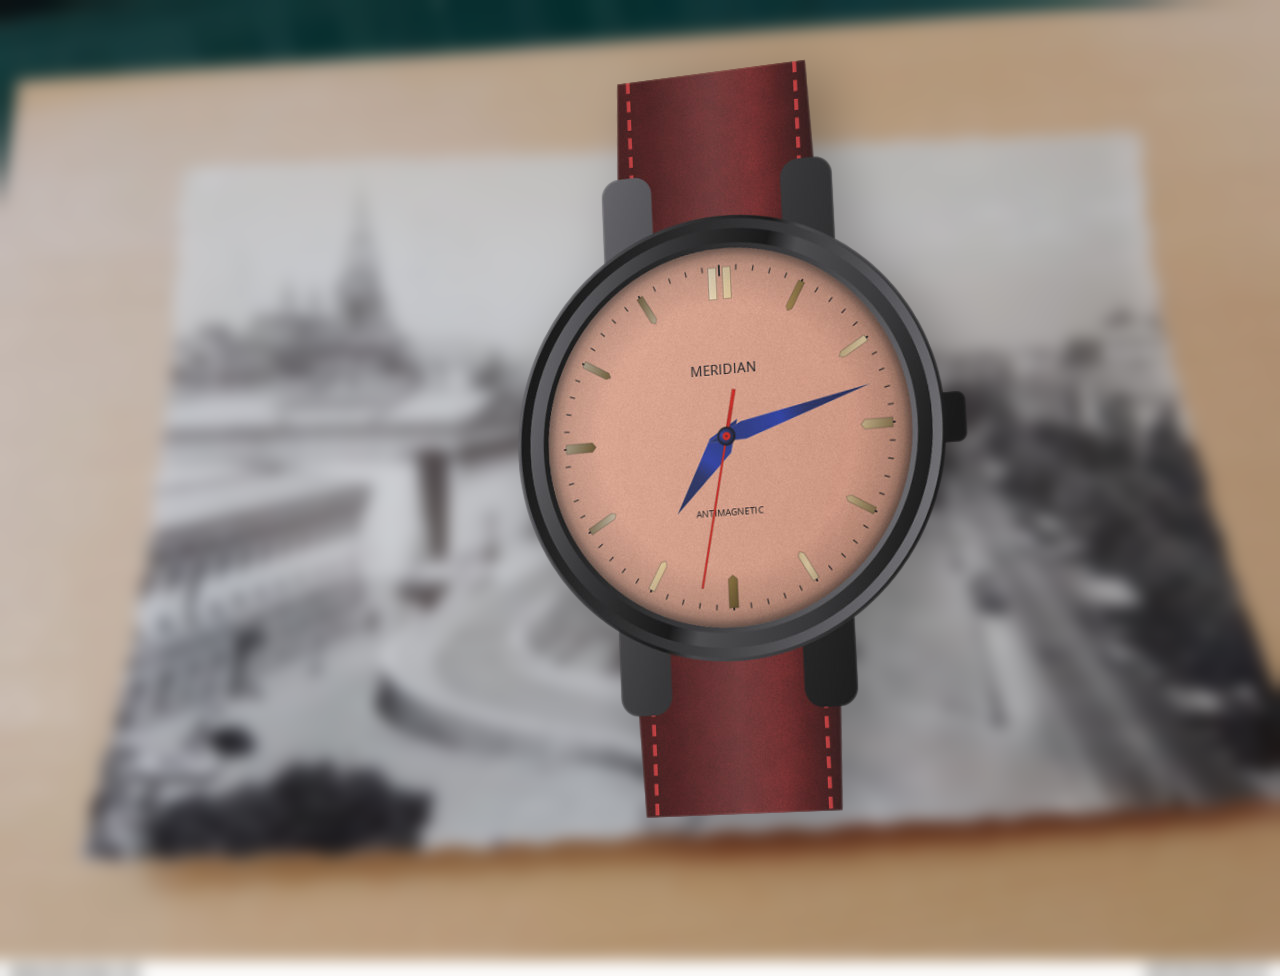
{"hour": 7, "minute": 12, "second": 32}
